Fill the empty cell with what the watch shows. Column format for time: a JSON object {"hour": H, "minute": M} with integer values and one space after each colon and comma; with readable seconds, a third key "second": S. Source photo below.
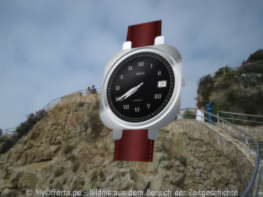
{"hour": 7, "minute": 40}
